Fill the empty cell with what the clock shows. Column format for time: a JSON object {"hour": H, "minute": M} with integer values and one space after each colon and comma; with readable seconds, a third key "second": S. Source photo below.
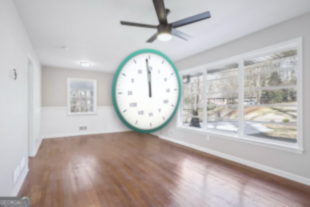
{"hour": 11, "minute": 59}
